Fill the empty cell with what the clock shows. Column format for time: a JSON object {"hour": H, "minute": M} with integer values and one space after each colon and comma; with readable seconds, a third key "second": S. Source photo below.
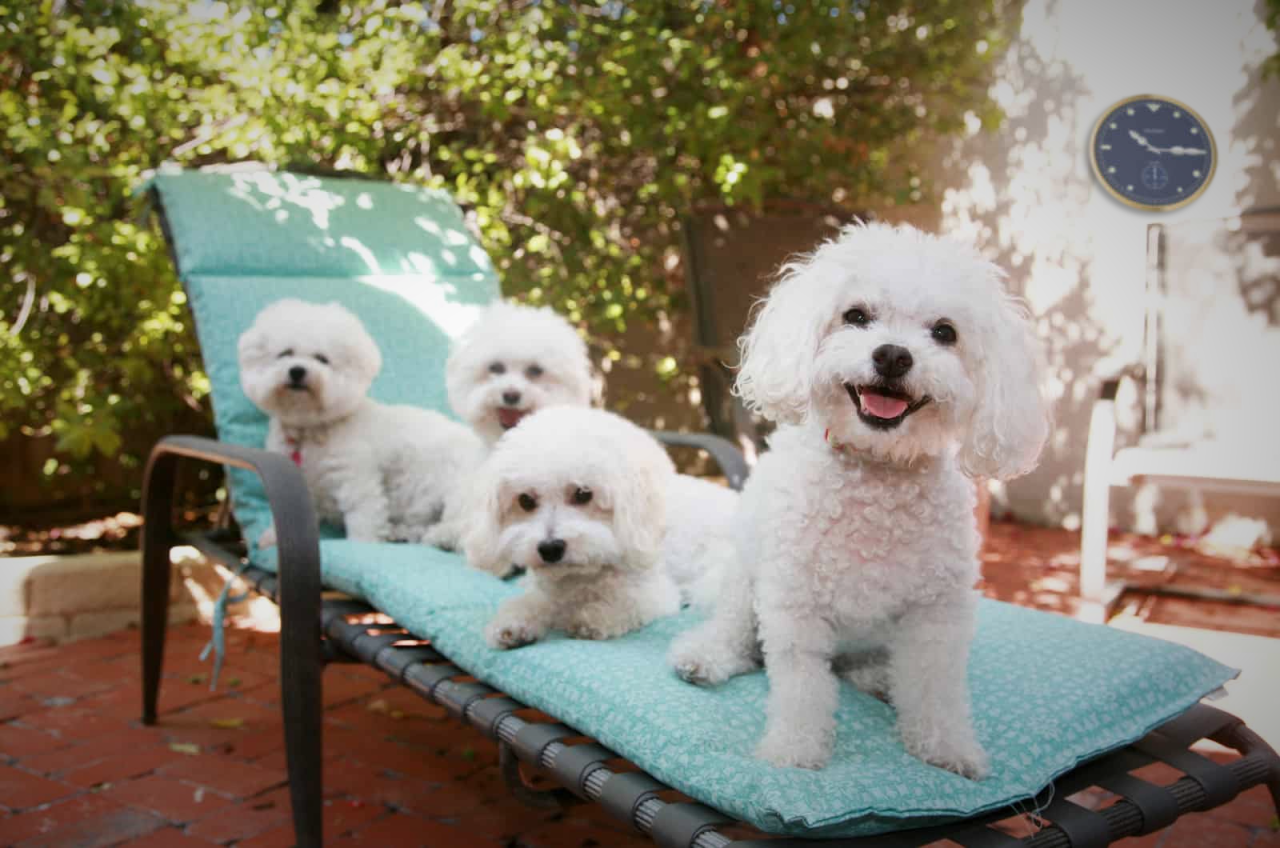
{"hour": 10, "minute": 15}
